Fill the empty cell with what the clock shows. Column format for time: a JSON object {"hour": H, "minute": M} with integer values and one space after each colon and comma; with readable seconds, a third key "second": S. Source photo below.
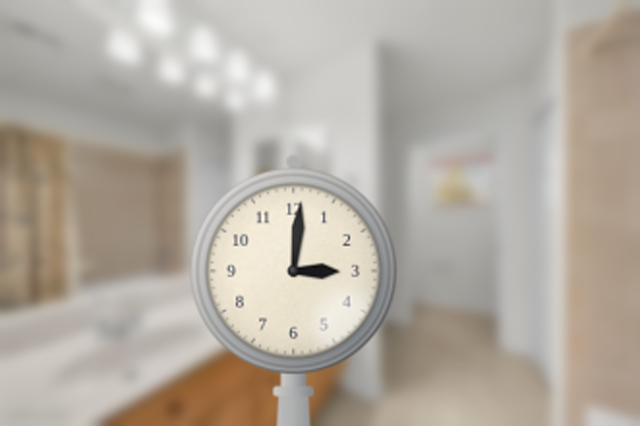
{"hour": 3, "minute": 1}
